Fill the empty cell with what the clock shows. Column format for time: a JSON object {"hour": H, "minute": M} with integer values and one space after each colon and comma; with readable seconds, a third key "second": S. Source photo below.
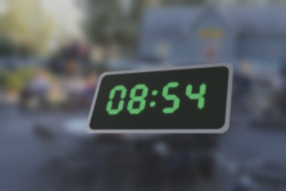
{"hour": 8, "minute": 54}
